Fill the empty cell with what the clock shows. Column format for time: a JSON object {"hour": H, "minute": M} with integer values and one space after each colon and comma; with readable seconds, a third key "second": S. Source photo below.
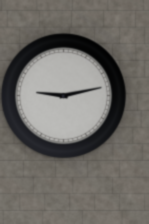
{"hour": 9, "minute": 13}
